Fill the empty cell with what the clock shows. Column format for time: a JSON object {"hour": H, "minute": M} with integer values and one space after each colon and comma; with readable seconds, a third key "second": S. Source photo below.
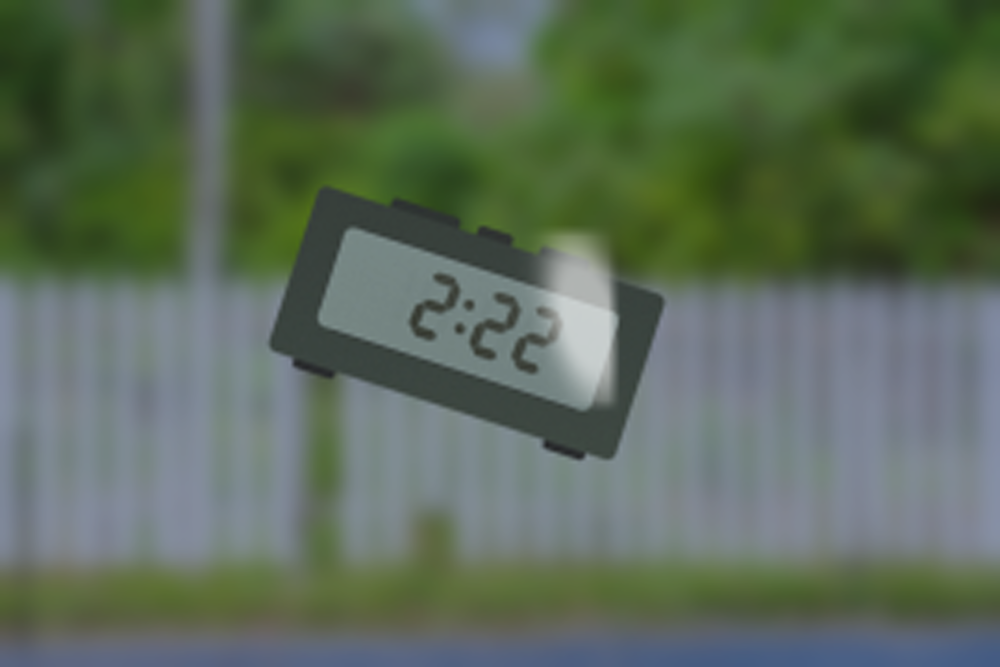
{"hour": 2, "minute": 22}
